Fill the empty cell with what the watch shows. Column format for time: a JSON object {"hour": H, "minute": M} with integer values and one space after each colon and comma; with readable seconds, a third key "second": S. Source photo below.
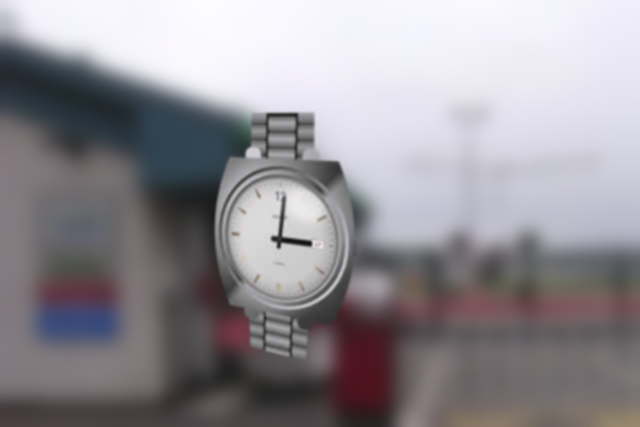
{"hour": 3, "minute": 1}
